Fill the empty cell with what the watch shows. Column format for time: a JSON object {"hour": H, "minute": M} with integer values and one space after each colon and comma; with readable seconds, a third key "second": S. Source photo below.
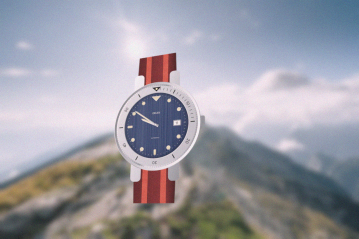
{"hour": 9, "minute": 51}
